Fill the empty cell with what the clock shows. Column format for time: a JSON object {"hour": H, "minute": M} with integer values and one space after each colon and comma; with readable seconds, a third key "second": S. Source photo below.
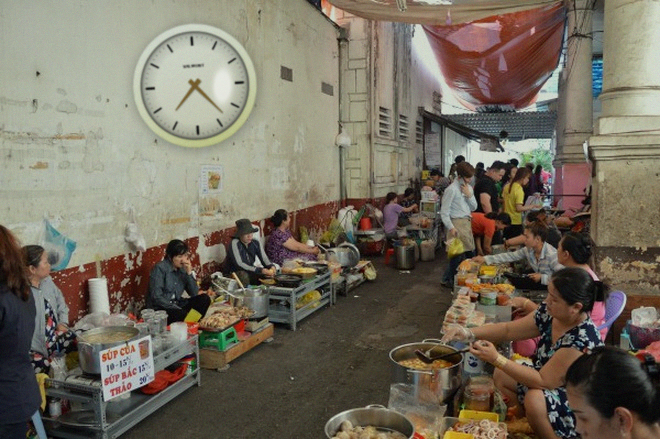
{"hour": 7, "minute": 23}
